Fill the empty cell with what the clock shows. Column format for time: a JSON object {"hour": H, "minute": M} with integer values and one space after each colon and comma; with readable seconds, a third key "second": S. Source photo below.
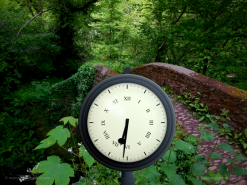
{"hour": 6, "minute": 31}
